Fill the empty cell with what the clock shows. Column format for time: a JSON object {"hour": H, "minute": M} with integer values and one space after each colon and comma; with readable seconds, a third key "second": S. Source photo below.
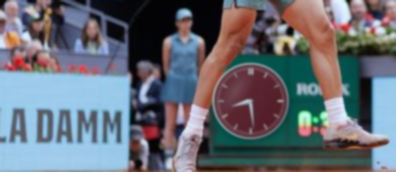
{"hour": 8, "minute": 29}
